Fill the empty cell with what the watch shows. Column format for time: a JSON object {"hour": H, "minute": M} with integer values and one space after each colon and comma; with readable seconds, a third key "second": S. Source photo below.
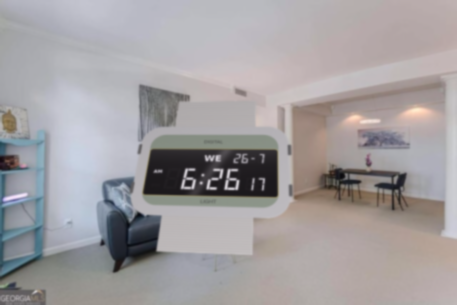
{"hour": 6, "minute": 26, "second": 17}
